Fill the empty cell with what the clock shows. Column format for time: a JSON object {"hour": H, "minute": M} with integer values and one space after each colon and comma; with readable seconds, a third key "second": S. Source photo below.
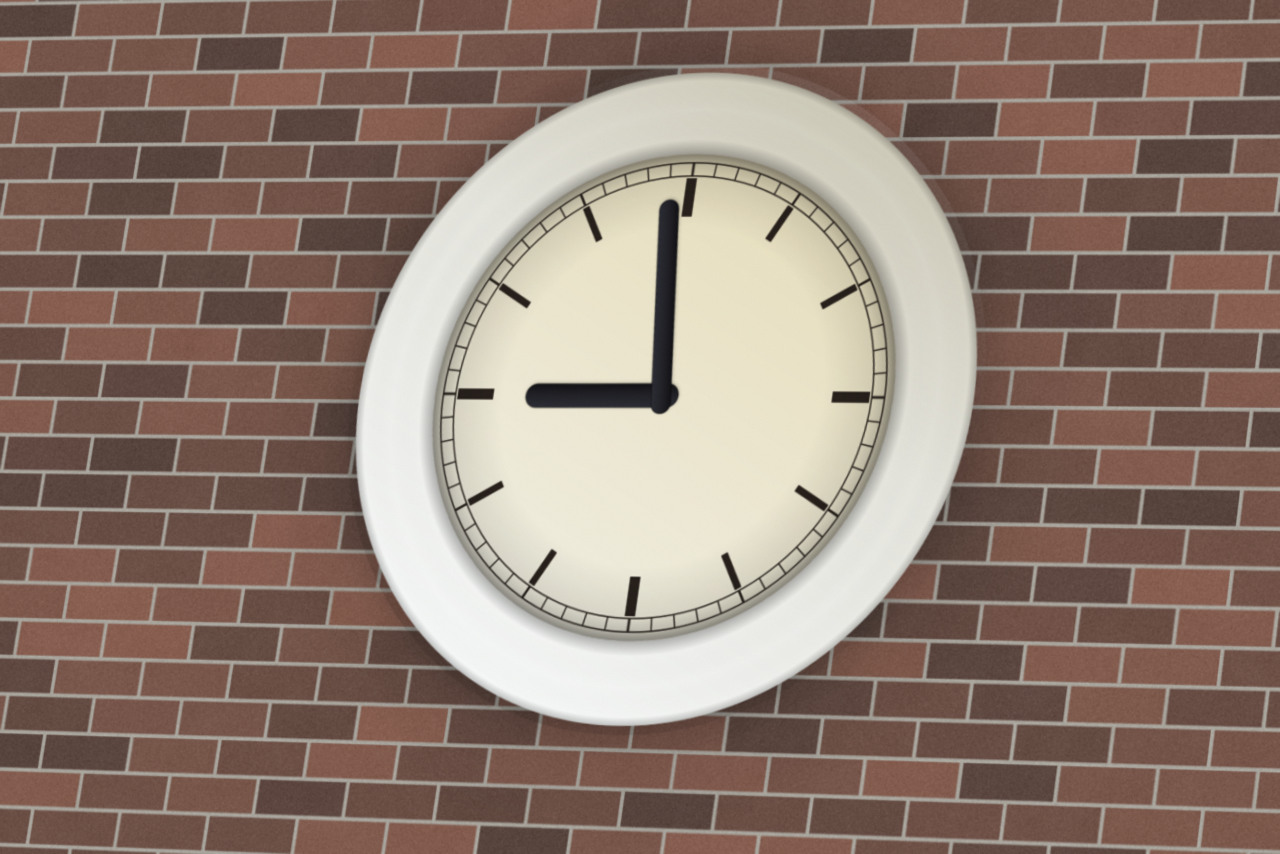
{"hour": 8, "minute": 59}
